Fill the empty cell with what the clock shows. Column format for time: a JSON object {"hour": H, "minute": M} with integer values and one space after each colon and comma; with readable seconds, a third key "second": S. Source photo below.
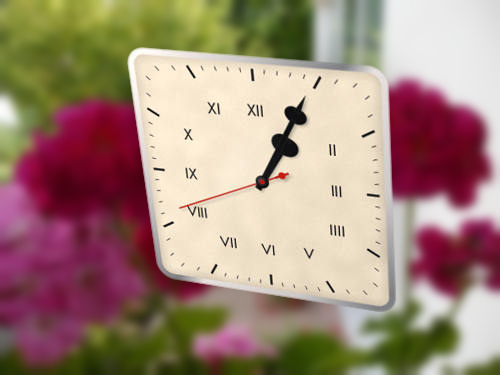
{"hour": 1, "minute": 4, "second": 41}
